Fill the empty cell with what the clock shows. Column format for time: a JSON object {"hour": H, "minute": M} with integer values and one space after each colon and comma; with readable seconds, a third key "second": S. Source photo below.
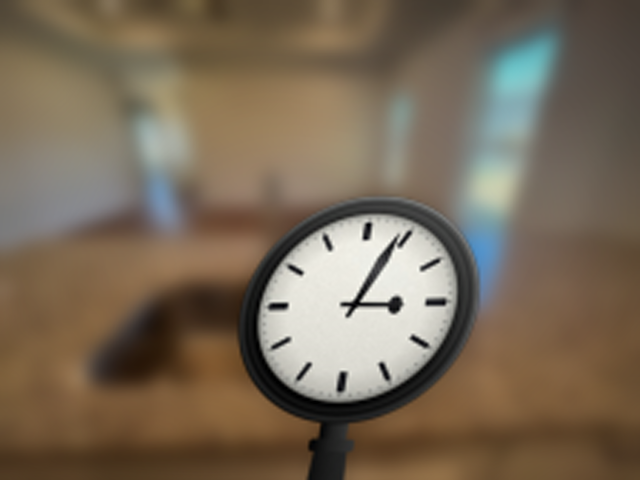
{"hour": 3, "minute": 4}
